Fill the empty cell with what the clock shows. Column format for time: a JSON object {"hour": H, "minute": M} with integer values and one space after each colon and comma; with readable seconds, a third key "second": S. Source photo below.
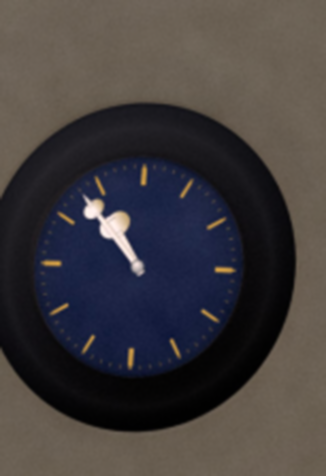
{"hour": 10, "minute": 53}
